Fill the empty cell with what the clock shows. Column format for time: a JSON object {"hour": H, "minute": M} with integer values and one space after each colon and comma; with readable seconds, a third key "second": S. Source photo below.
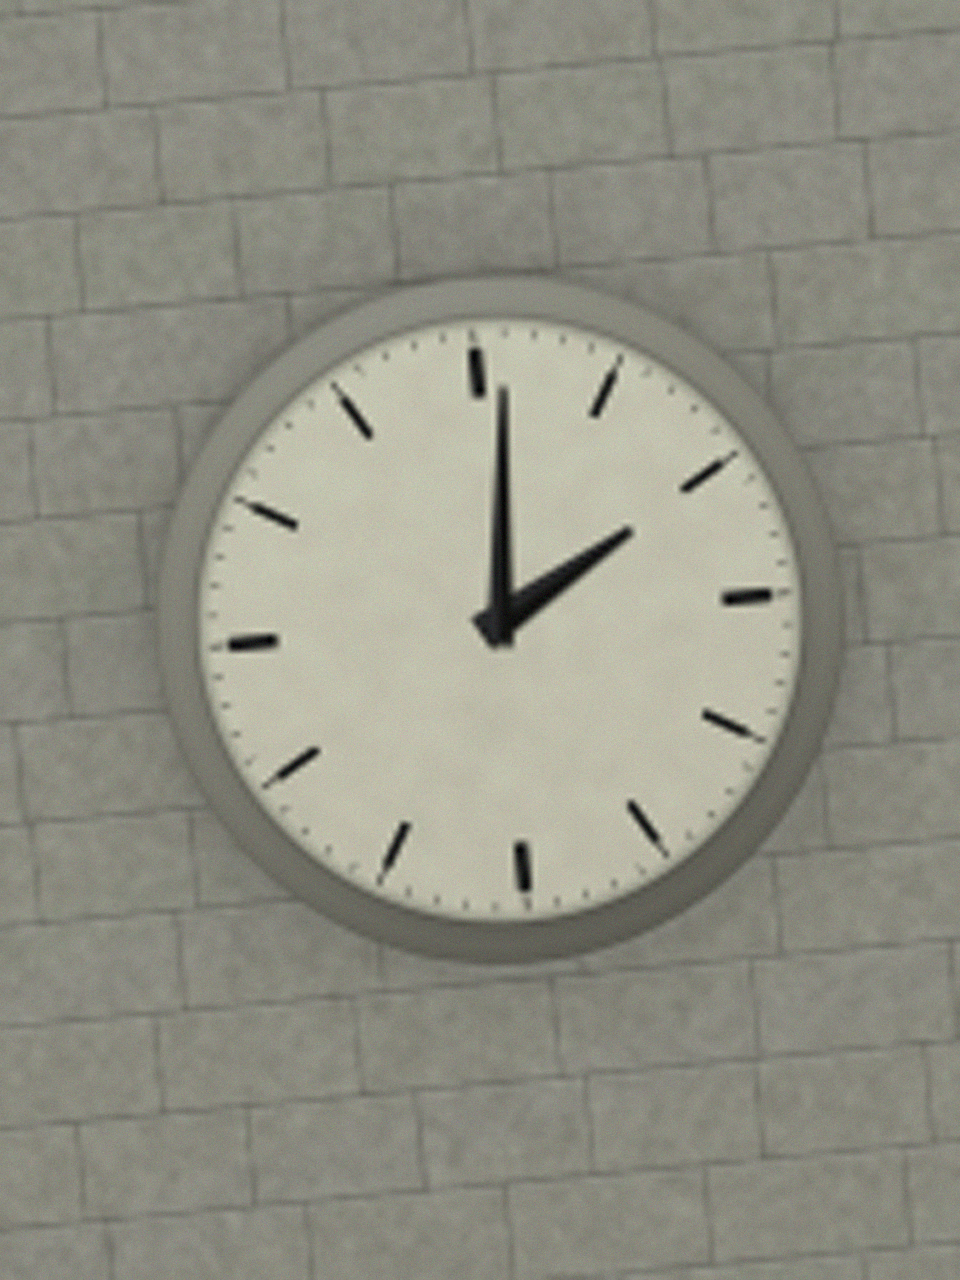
{"hour": 2, "minute": 1}
